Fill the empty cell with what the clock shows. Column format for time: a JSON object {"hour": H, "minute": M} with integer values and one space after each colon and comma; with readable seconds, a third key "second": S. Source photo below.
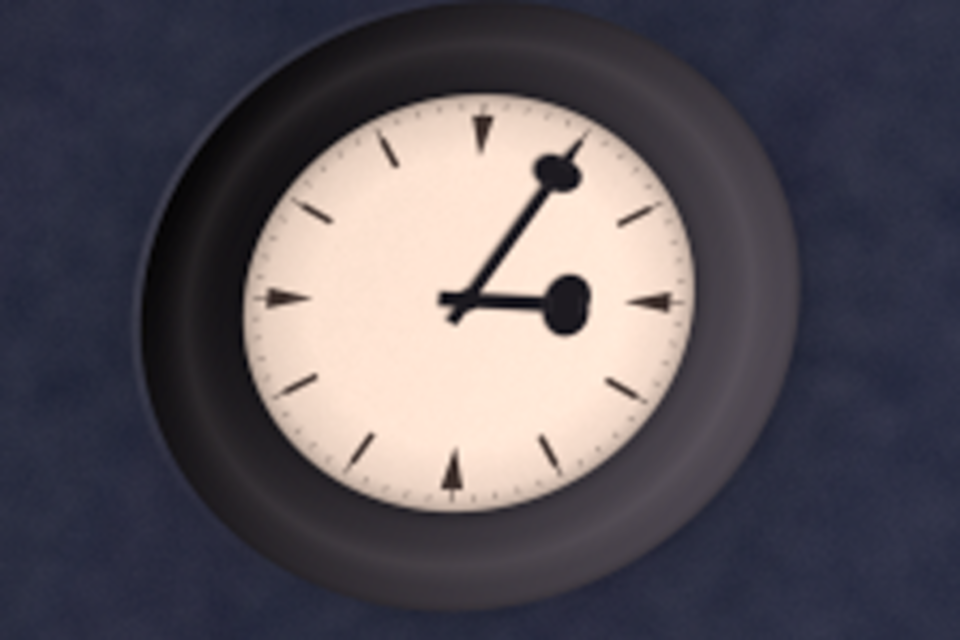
{"hour": 3, "minute": 5}
